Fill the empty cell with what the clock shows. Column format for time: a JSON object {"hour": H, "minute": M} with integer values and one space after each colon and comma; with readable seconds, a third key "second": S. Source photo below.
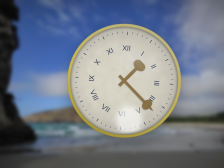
{"hour": 1, "minute": 22}
